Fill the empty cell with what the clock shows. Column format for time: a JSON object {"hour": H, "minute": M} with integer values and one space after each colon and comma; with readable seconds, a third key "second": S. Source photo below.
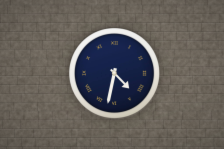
{"hour": 4, "minute": 32}
